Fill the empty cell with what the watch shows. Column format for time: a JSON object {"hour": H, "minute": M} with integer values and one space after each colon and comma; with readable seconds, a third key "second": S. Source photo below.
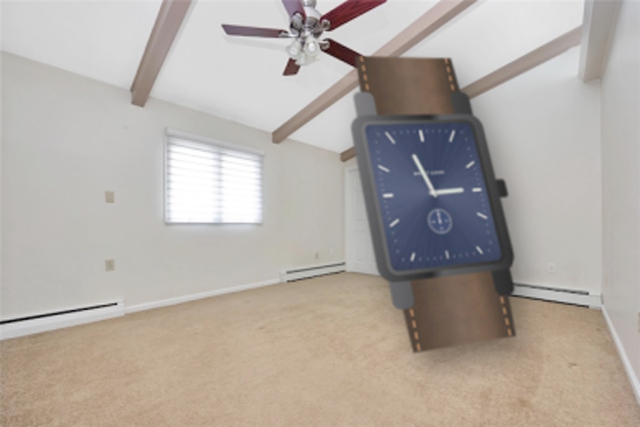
{"hour": 2, "minute": 57}
